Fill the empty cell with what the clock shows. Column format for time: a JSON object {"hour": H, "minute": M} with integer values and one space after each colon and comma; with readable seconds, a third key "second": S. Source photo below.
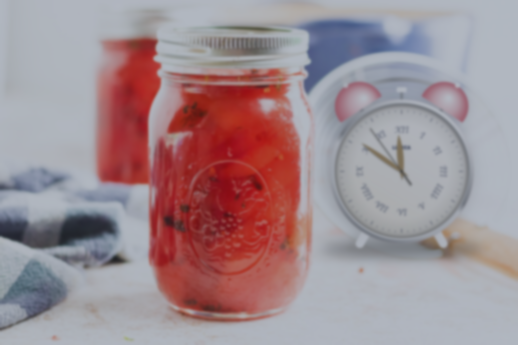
{"hour": 11, "minute": 50, "second": 54}
